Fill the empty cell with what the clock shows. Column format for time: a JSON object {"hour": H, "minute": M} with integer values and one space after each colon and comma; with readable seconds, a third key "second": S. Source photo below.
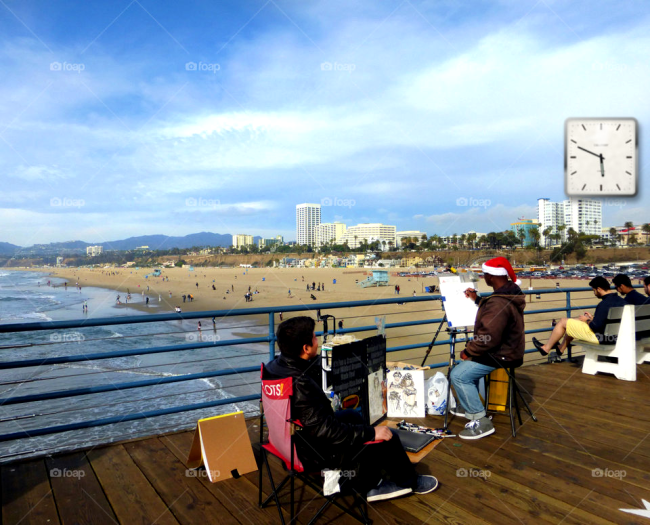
{"hour": 5, "minute": 49}
